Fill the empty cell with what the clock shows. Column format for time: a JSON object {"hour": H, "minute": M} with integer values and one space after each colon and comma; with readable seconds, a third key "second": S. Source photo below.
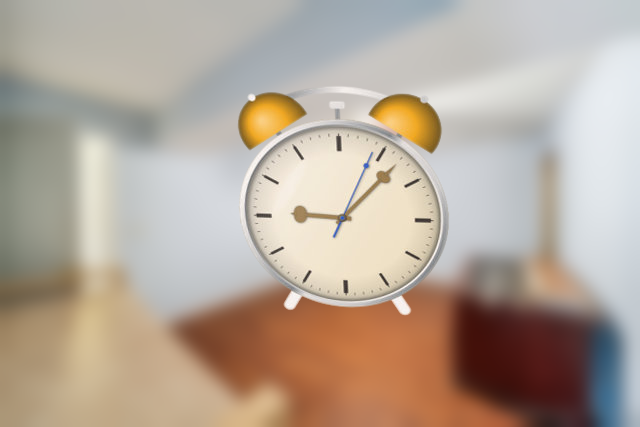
{"hour": 9, "minute": 7, "second": 4}
